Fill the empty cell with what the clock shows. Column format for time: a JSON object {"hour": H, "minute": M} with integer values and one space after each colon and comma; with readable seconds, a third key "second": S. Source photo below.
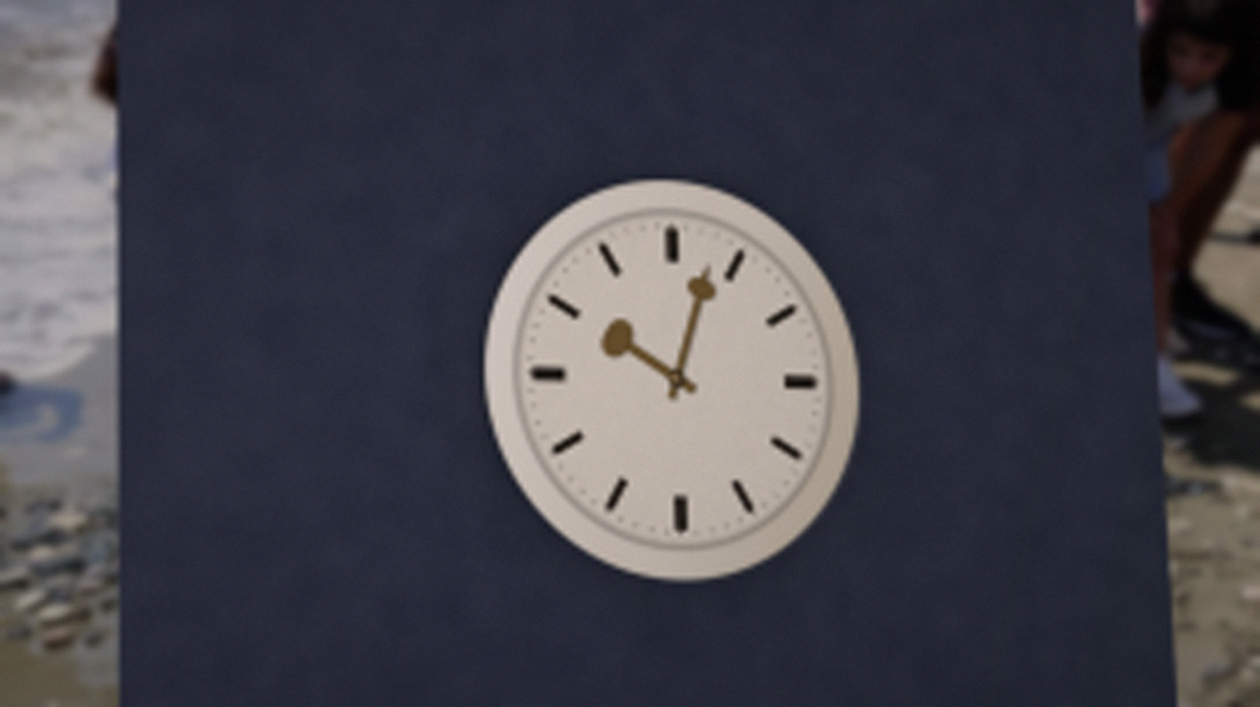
{"hour": 10, "minute": 3}
